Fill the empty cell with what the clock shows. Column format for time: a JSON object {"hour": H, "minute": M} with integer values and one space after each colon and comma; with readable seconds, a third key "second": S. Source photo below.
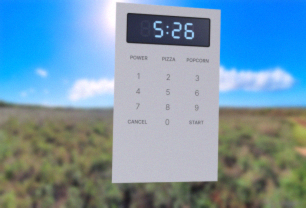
{"hour": 5, "minute": 26}
